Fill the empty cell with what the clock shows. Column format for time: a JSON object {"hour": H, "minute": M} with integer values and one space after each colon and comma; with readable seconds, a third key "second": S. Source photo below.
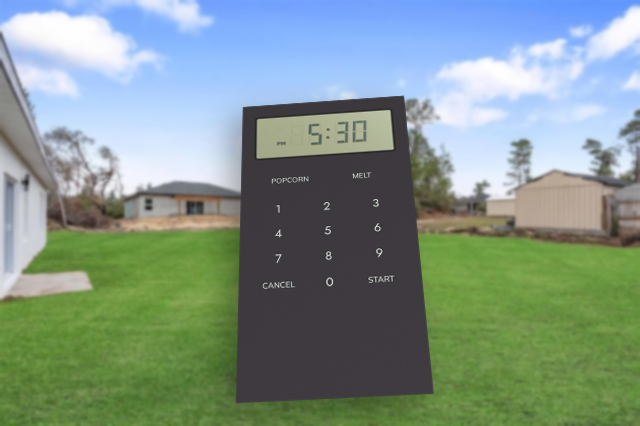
{"hour": 5, "minute": 30}
